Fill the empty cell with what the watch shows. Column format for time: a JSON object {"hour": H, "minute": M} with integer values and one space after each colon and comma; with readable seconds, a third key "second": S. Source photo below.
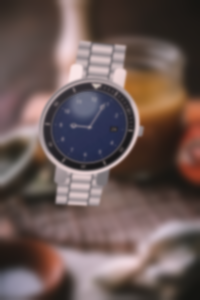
{"hour": 9, "minute": 4}
